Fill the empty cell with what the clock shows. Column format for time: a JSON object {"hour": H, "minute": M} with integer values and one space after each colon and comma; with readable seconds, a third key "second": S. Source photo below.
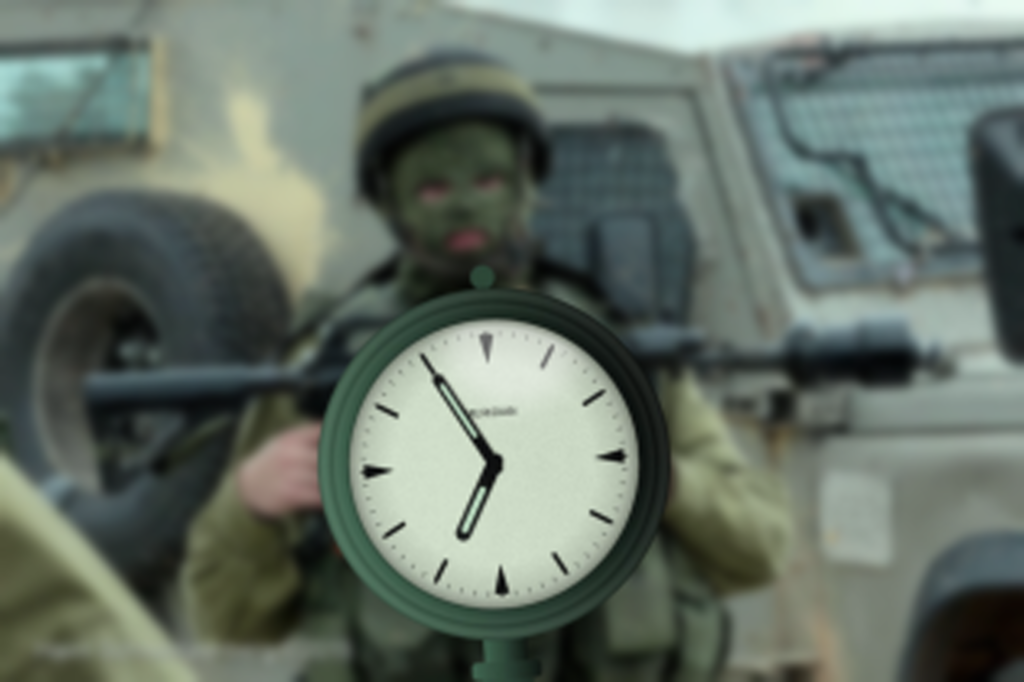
{"hour": 6, "minute": 55}
